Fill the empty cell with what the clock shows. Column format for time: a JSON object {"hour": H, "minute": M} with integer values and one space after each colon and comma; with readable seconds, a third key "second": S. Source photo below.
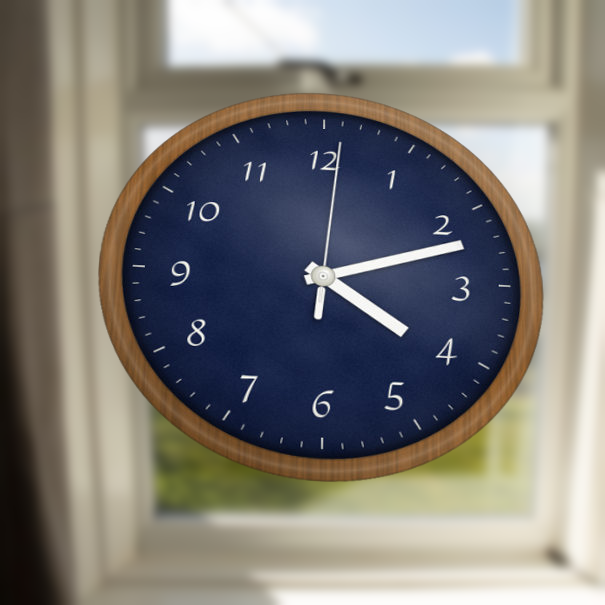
{"hour": 4, "minute": 12, "second": 1}
